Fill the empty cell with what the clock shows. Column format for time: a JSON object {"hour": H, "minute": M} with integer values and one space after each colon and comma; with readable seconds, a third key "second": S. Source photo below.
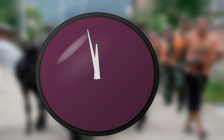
{"hour": 11, "minute": 58}
